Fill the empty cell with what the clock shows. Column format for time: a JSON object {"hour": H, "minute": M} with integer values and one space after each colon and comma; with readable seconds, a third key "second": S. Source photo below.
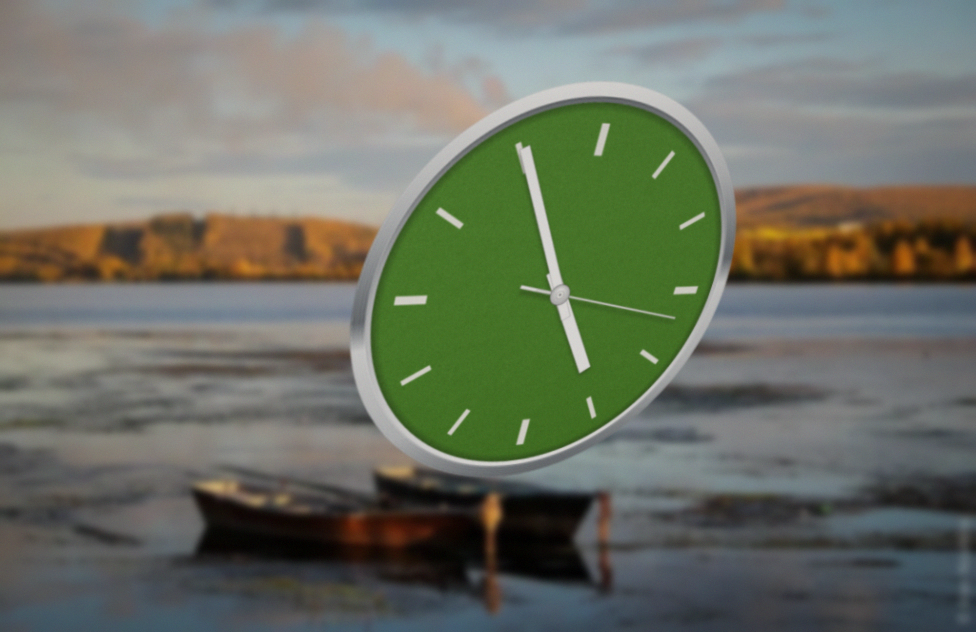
{"hour": 4, "minute": 55, "second": 17}
